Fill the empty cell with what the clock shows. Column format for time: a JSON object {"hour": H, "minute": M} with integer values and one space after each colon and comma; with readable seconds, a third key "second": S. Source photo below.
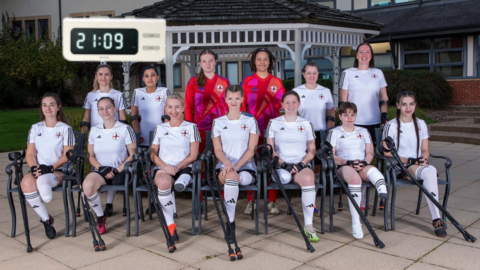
{"hour": 21, "minute": 9}
